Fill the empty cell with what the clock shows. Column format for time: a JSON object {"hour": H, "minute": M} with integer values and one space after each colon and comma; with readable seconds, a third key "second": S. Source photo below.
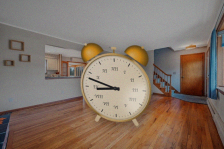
{"hour": 8, "minute": 48}
